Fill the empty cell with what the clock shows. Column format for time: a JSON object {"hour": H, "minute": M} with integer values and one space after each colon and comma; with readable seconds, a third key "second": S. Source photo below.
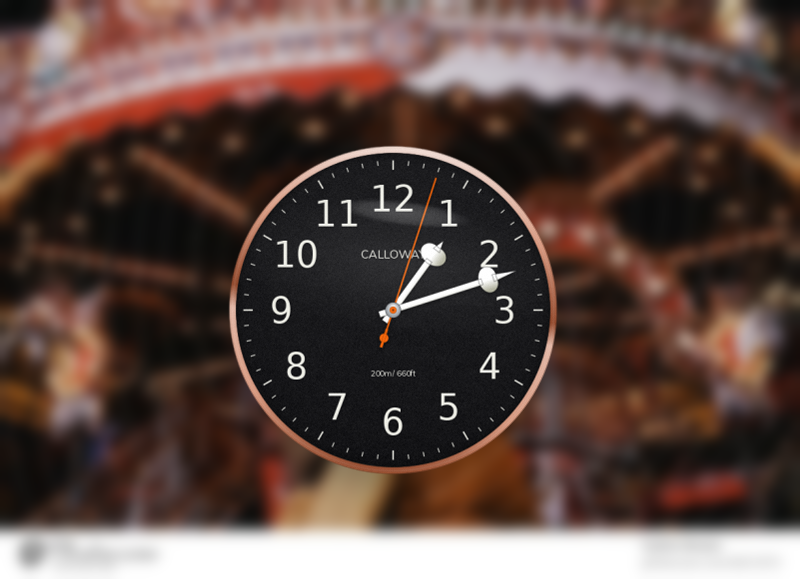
{"hour": 1, "minute": 12, "second": 3}
